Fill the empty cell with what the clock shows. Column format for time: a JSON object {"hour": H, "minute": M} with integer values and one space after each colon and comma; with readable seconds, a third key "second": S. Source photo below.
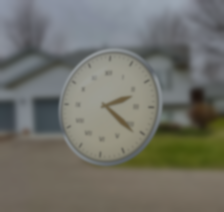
{"hour": 2, "minute": 21}
